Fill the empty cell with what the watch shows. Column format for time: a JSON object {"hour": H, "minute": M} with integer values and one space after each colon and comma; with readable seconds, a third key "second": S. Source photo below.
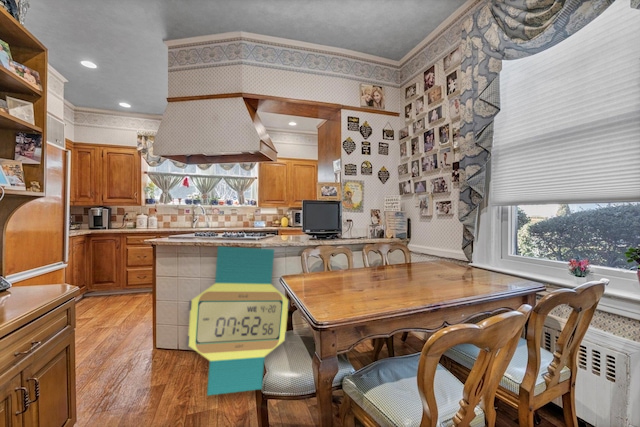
{"hour": 7, "minute": 52, "second": 56}
